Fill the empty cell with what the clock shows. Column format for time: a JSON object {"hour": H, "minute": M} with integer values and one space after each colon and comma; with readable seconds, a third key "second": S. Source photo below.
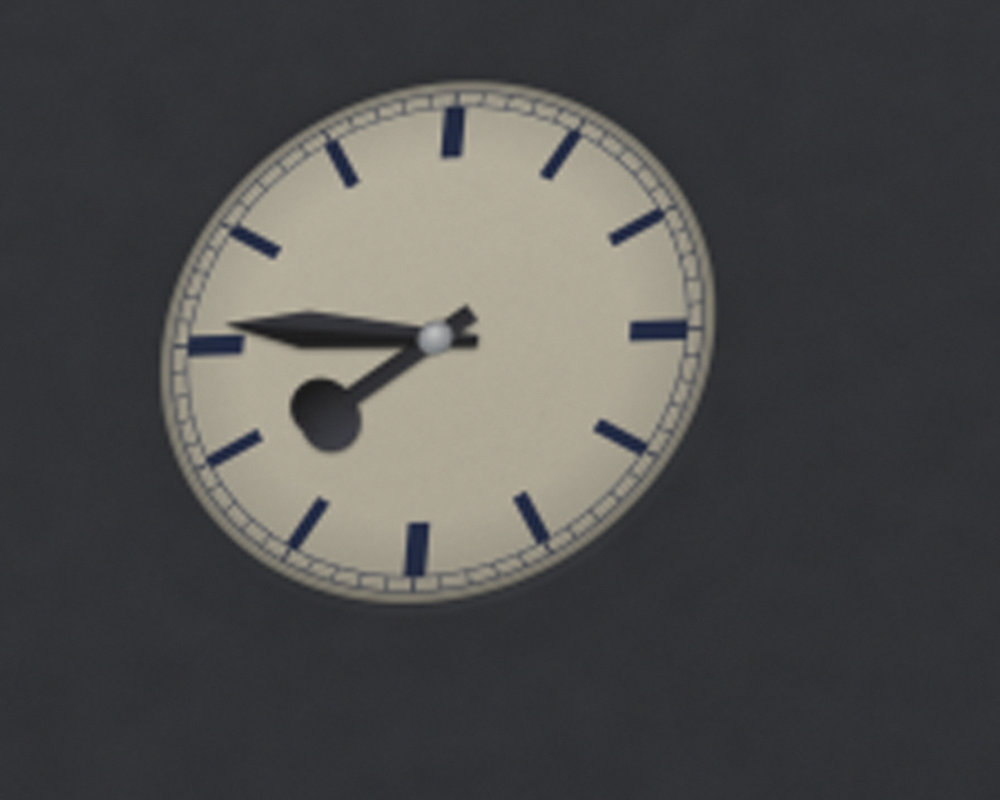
{"hour": 7, "minute": 46}
